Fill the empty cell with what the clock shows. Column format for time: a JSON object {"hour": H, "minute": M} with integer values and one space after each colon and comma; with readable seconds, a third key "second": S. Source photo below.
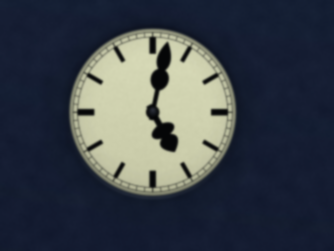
{"hour": 5, "minute": 2}
